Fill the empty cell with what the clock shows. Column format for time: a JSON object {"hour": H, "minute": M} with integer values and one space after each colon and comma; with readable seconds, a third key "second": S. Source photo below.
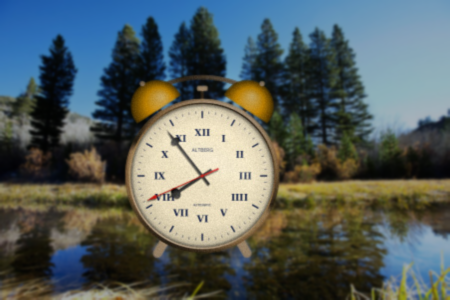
{"hour": 7, "minute": 53, "second": 41}
